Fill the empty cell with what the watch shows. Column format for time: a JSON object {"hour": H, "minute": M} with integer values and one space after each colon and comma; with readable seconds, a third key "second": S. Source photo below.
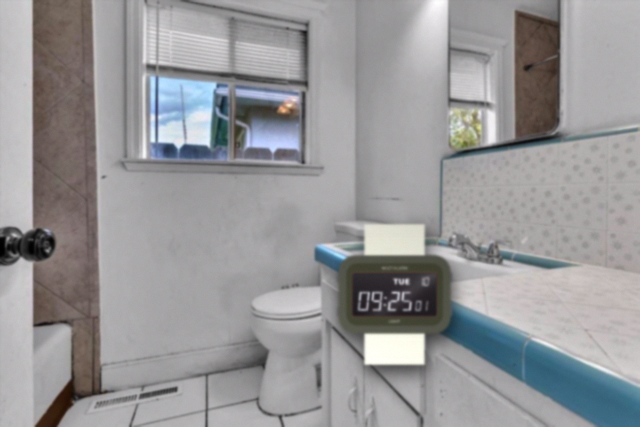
{"hour": 9, "minute": 25}
